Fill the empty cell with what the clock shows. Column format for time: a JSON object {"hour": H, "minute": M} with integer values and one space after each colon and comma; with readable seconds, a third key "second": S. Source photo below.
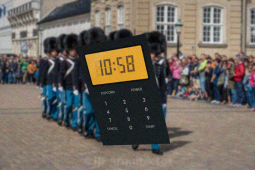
{"hour": 10, "minute": 58}
